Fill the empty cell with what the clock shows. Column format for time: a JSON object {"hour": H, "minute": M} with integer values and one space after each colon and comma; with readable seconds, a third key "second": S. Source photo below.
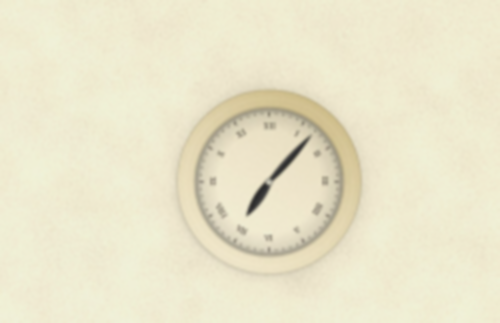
{"hour": 7, "minute": 7}
